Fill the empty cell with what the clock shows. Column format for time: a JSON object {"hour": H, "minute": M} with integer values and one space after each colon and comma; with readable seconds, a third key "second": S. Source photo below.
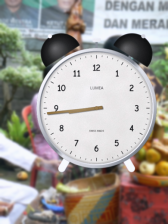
{"hour": 8, "minute": 44}
